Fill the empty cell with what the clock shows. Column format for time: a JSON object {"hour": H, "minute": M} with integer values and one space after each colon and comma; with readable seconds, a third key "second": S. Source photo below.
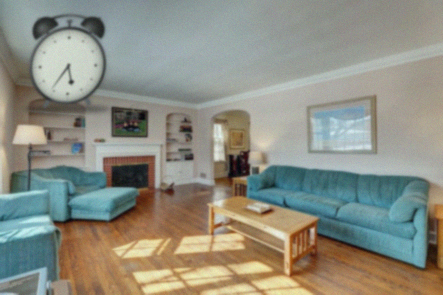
{"hour": 5, "minute": 36}
